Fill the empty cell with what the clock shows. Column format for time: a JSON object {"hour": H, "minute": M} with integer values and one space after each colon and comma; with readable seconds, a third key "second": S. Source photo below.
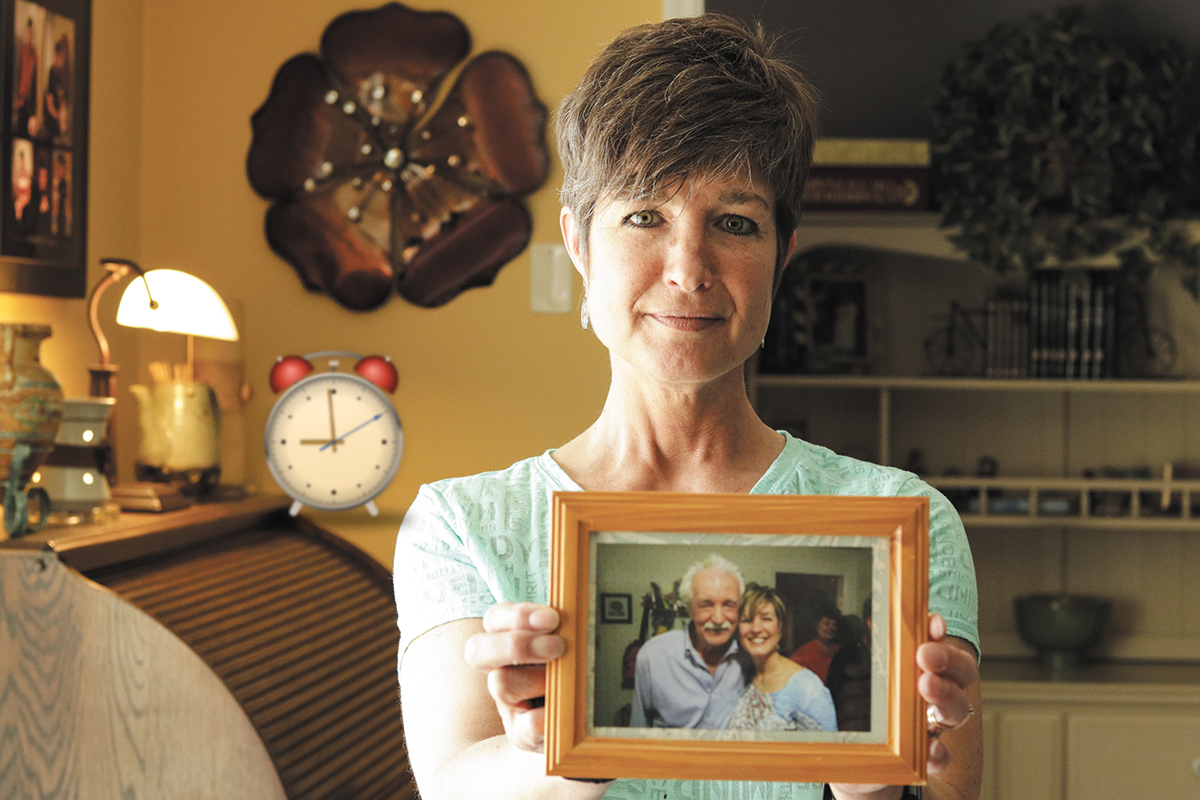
{"hour": 8, "minute": 59, "second": 10}
